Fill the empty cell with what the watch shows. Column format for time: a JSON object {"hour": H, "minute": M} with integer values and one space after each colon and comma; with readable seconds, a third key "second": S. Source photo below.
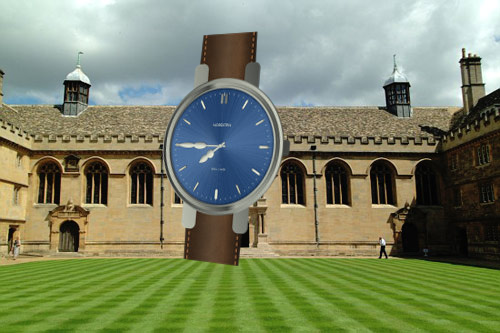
{"hour": 7, "minute": 45}
